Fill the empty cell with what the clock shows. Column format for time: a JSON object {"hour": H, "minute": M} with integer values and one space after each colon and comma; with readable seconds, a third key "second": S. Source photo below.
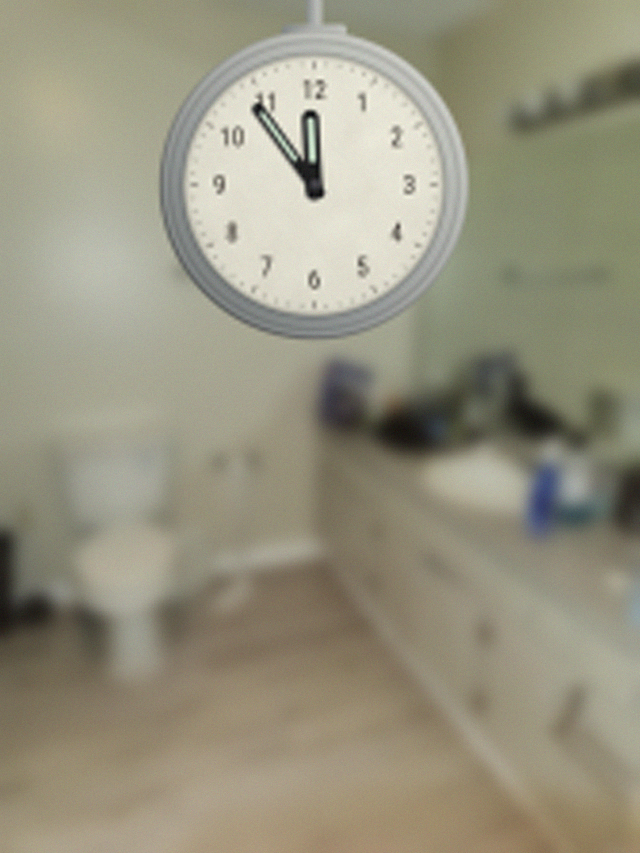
{"hour": 11, "minute": 54}
